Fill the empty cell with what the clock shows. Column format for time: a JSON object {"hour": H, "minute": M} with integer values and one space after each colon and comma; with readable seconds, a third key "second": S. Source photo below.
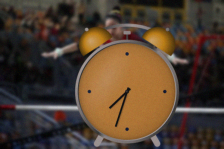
{"hour": 7, "minute": 33}
